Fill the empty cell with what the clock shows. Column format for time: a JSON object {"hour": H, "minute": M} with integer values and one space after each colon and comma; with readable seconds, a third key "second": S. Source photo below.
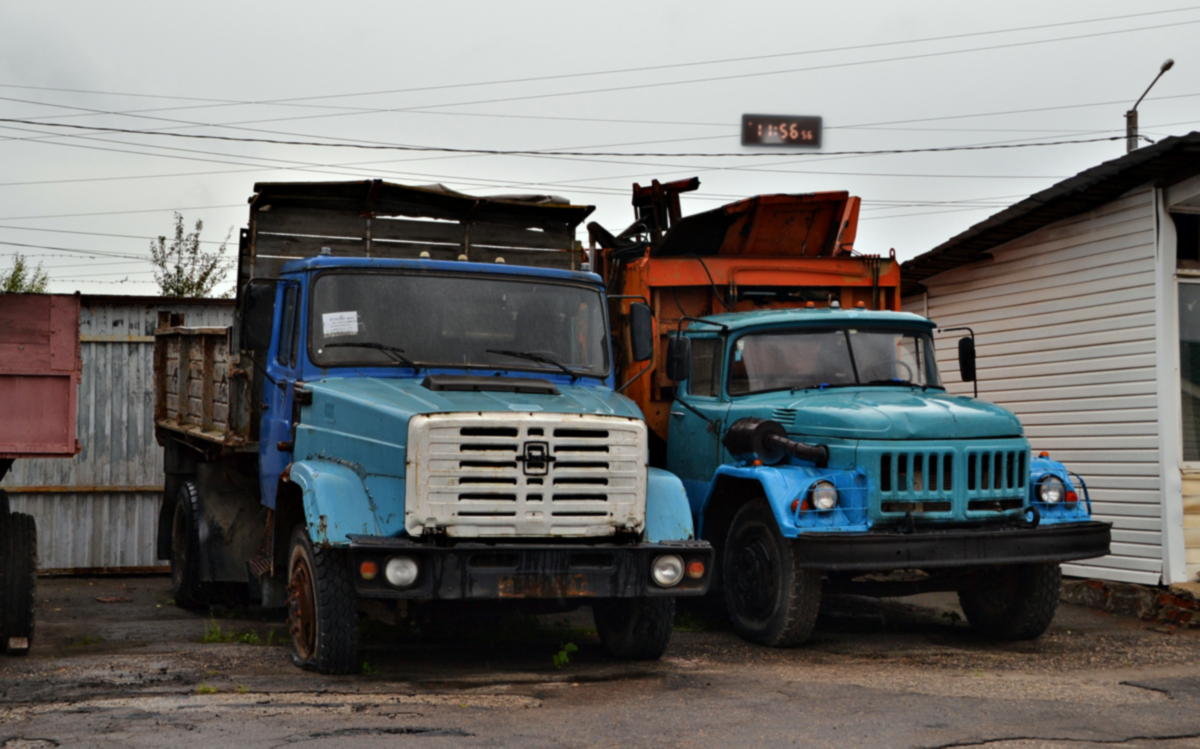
{"hour": 11, "minute": 56}
